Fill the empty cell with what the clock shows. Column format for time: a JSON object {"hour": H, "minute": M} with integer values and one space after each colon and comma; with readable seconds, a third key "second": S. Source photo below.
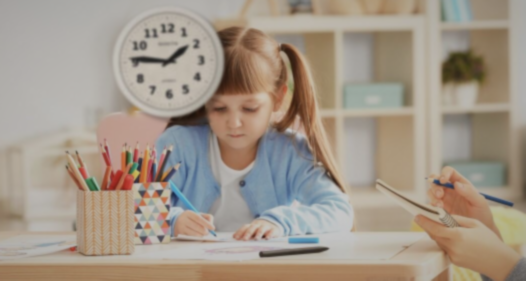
{"hour": 1, "minute": 46}
